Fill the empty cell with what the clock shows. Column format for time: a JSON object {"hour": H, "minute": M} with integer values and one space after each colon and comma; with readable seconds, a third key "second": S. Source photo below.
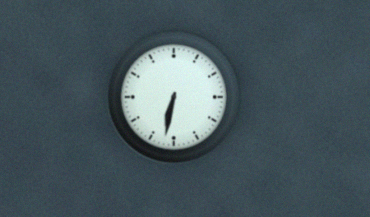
{"hour": 6, "minute": 32}
